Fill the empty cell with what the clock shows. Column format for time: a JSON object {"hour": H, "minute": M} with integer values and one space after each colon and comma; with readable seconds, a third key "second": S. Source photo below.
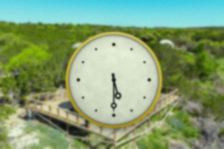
{"hour": 5, "minute": 30}
